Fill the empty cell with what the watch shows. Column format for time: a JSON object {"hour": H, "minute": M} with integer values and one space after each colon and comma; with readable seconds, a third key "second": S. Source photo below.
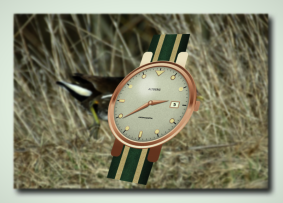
{"hour": 2, "minute": 39}
